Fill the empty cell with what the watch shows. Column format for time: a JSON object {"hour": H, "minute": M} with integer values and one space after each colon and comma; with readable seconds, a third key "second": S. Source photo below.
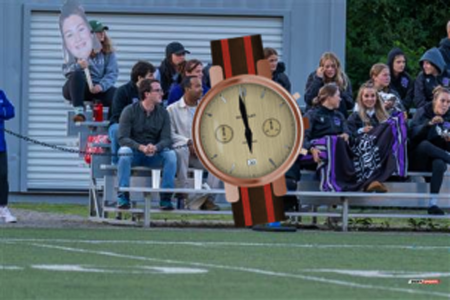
{"hour": 5, "minute": 59}
